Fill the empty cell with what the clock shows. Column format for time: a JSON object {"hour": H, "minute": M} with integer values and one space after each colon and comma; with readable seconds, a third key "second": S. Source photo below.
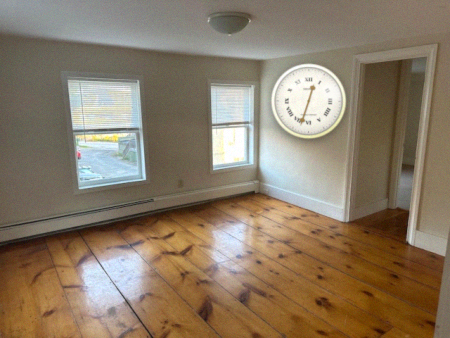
{"hour": 12, "minute": 33}
